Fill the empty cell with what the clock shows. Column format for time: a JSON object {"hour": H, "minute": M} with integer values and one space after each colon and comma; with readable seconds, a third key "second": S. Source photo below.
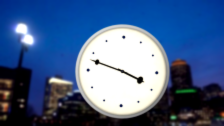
{"hour": 3, "minute": 48}
